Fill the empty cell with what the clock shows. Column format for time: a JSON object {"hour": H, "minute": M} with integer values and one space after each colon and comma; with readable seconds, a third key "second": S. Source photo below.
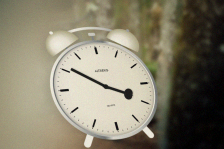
{"hour": 3, "minute": 51}
